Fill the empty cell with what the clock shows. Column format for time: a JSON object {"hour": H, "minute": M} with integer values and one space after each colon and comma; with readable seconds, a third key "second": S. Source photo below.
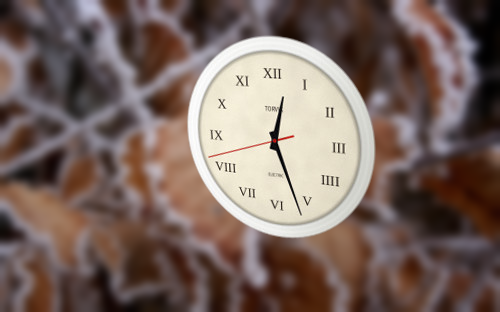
{"hour": 12, "minute": 26, "second": 42}
